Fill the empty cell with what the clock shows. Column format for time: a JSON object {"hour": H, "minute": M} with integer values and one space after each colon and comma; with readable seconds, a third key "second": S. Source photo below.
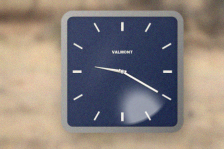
{"hour": 9, "minute": 20}
